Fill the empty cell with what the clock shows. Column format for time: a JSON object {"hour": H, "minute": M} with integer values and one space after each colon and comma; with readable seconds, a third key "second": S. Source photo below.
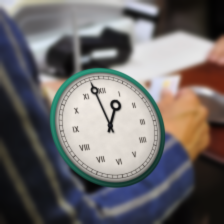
{"hour": 12, "minute": 58}
